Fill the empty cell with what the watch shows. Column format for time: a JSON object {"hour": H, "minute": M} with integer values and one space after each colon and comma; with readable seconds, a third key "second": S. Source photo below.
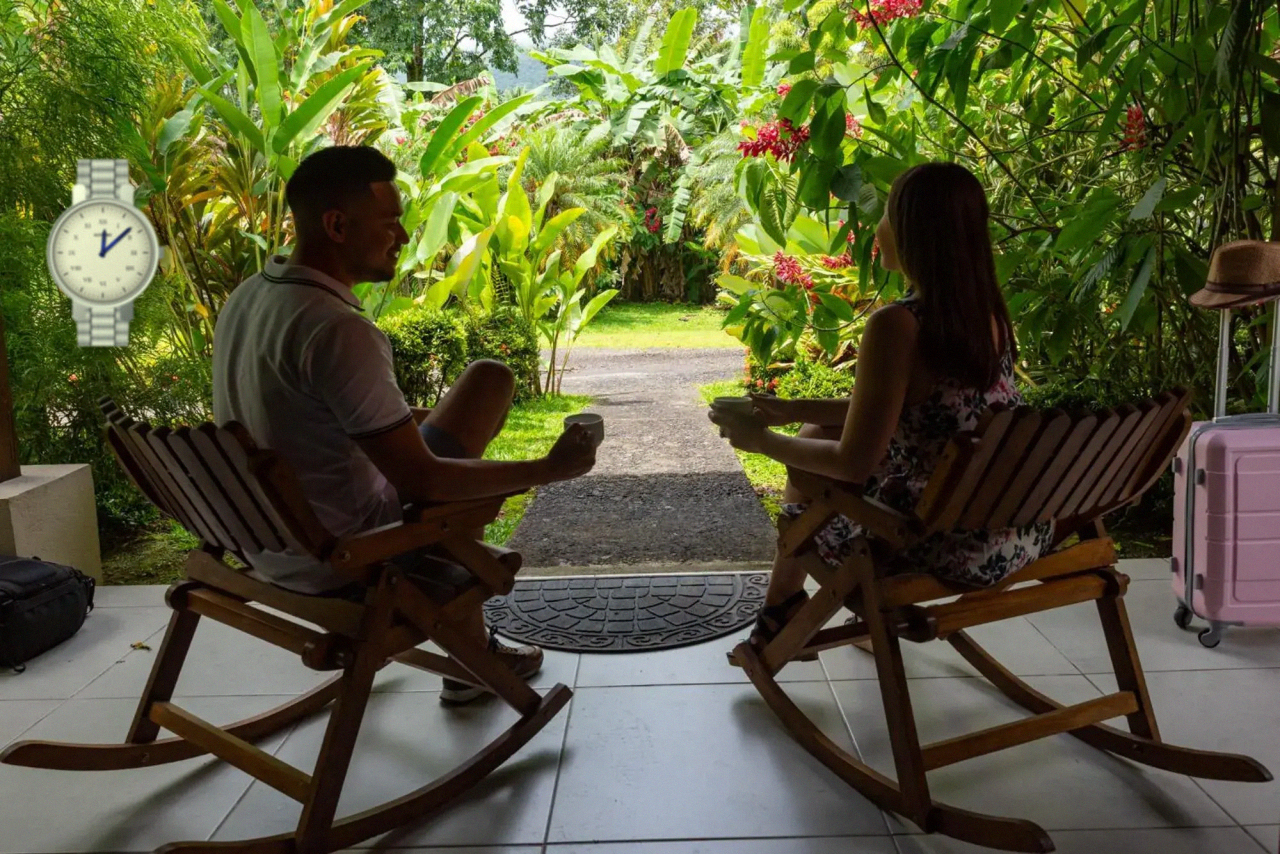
{"hour": 12, "minute": 8}
